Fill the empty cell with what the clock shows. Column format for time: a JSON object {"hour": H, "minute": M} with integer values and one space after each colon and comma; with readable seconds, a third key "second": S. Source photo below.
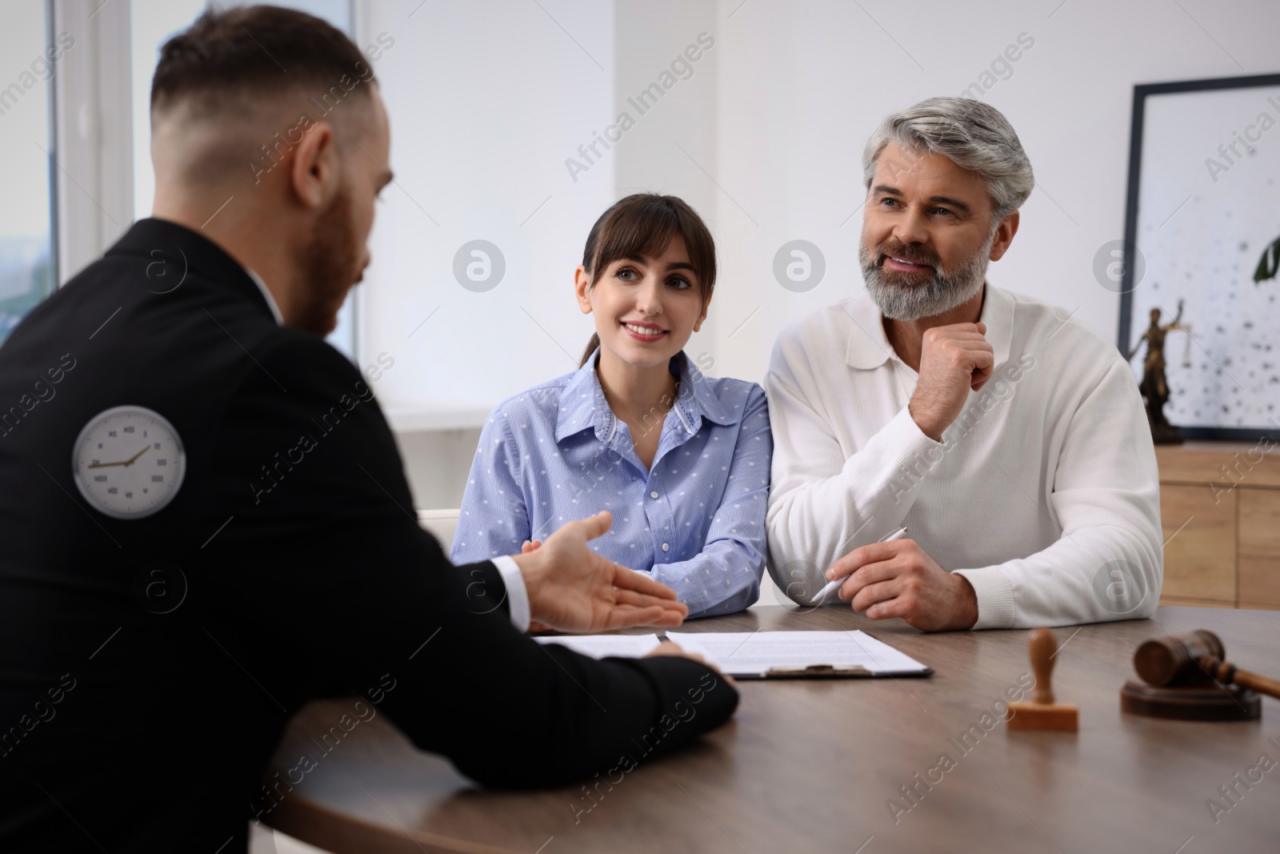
{"hour": 1, "minute": 44}
